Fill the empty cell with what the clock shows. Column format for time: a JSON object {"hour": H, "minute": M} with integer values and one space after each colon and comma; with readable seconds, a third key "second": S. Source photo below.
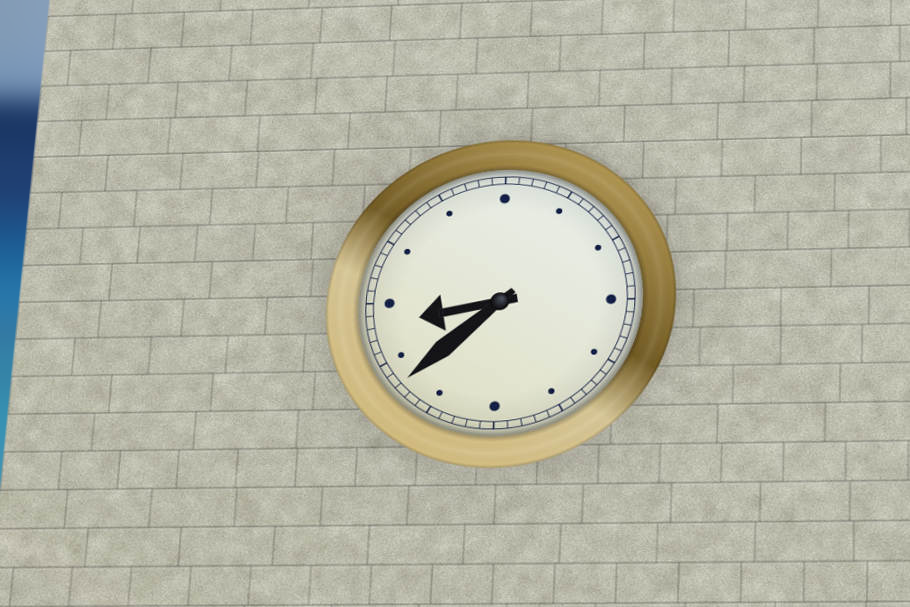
{"hour": 8, "minute": 38}
